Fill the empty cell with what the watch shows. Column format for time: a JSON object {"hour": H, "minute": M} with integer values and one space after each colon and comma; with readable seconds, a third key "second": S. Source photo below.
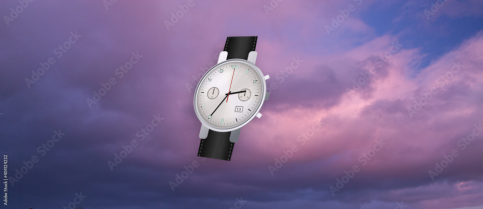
{"hour": 2, "minute": 35}
